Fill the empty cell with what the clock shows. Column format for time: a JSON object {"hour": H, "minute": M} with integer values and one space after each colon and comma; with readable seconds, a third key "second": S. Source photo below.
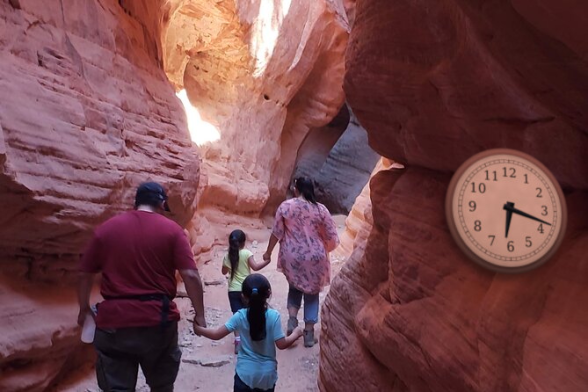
{"hour": 6, "minute": 18}
